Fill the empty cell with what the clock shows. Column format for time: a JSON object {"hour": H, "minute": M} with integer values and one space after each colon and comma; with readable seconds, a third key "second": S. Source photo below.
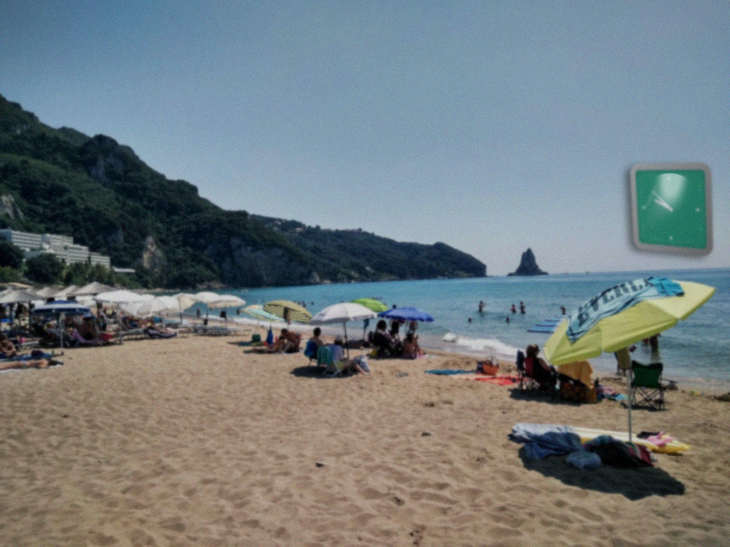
{"hour": 9, "minute": 52}
